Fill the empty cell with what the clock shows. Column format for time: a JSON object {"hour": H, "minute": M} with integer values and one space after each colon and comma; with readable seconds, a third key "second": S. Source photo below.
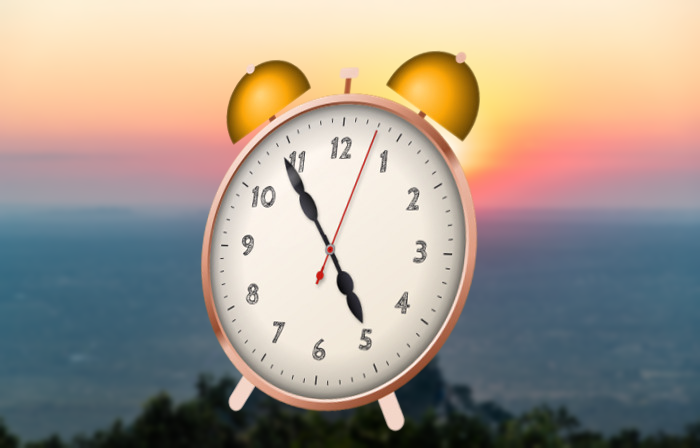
{"hour": 4, "minute": 54, "second": 3}
